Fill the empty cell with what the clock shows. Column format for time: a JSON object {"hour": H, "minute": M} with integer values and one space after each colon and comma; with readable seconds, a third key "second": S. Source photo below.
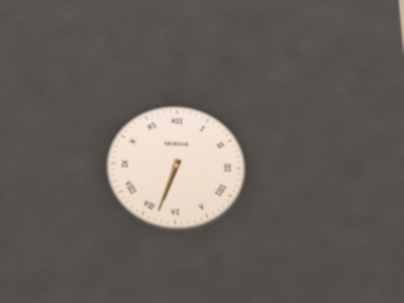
{"hour": 6, "minute": 33}
